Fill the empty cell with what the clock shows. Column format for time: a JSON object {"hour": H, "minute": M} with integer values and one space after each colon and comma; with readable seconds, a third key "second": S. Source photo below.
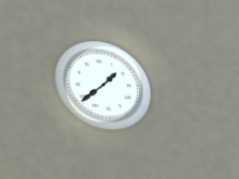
{"hour": 1, "minute": 39}
